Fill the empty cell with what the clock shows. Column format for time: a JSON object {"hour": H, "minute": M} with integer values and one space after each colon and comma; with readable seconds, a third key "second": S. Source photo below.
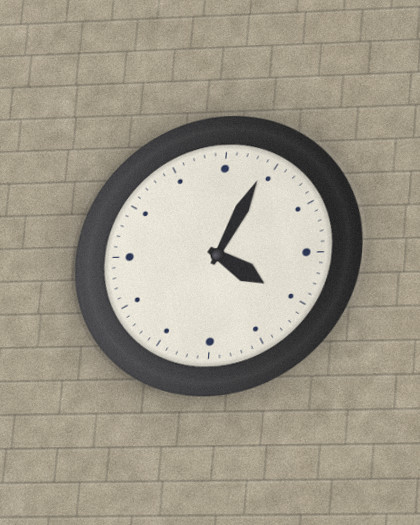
{"hour": 4, "minute": 4}
